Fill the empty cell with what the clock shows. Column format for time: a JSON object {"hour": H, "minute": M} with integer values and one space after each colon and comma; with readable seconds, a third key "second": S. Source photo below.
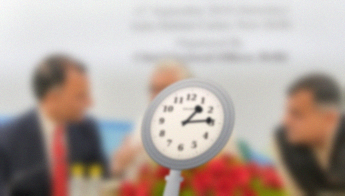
{"hour": 1, "minute": 14}
